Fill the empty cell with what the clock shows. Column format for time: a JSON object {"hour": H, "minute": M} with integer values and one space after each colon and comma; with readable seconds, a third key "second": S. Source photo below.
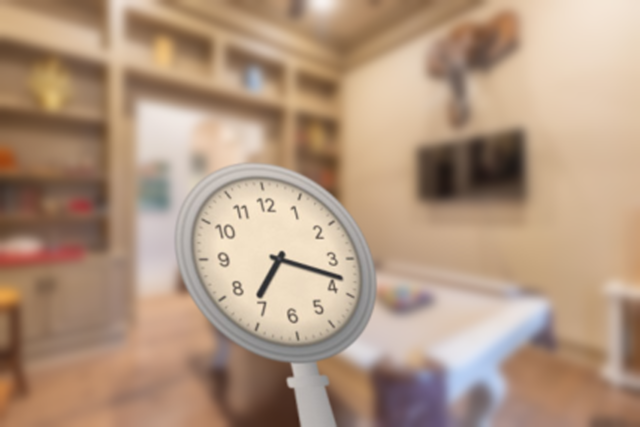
{"hour": 7, "minute": 18}
